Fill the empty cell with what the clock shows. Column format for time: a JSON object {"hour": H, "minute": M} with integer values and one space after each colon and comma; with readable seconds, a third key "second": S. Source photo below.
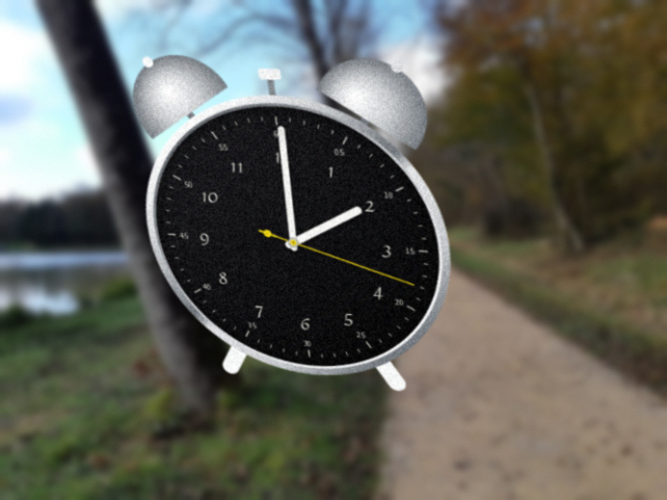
{"hour": 2, "minute": 0, "second": 18}
